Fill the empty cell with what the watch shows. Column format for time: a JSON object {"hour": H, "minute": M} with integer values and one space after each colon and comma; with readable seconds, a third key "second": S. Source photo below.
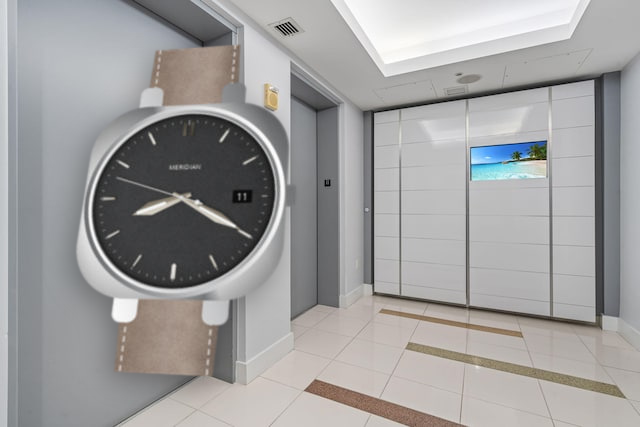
{"hour": 8, "minute": 19, "second": 48}
